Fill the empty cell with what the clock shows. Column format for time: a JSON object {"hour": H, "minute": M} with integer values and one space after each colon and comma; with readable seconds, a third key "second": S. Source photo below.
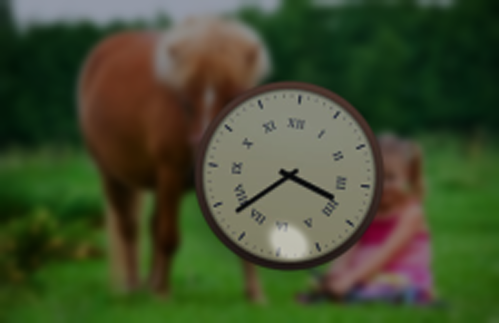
{"hour": 3, "minute": 38}
